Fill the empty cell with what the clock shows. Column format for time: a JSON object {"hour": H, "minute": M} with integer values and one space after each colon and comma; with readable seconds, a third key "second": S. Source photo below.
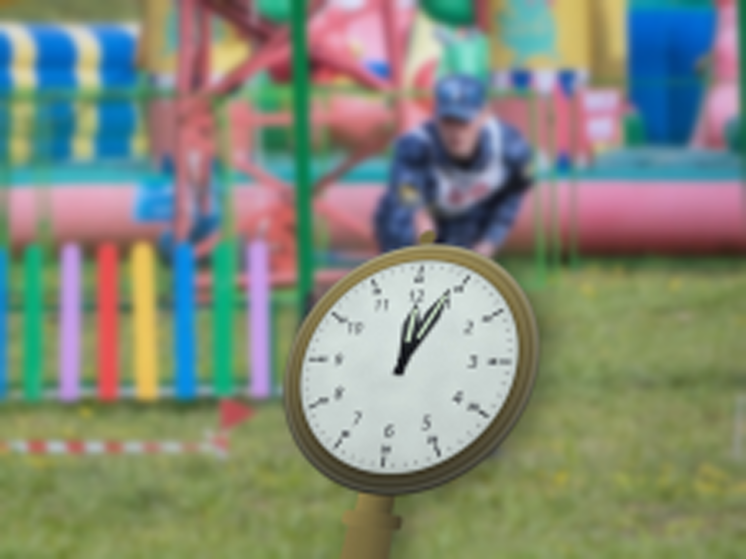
{"hour": 12, "minute": 4}
